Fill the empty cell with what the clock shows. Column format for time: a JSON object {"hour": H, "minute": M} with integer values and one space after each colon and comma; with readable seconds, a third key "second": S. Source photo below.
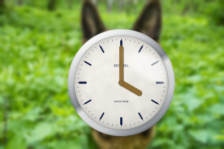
{"hour": 4, "minute": 0}
